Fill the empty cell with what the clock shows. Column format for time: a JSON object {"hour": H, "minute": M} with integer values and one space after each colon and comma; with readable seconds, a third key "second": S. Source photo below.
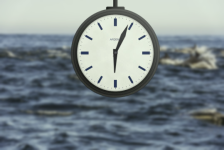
{"hour": 6, "minute": 4}
